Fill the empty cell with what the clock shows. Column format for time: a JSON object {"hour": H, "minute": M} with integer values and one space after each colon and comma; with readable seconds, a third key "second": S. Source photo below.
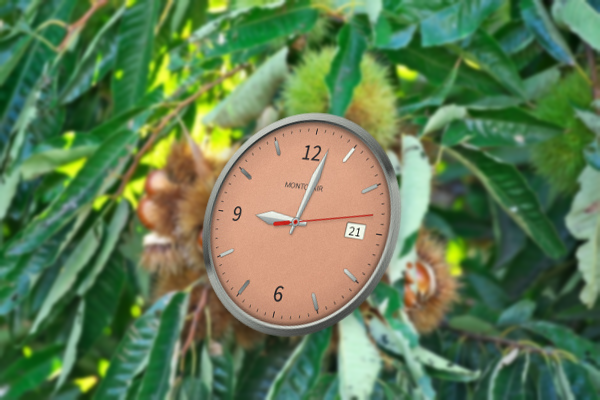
{"hour": 9, "minute": 2, "second": 13}
